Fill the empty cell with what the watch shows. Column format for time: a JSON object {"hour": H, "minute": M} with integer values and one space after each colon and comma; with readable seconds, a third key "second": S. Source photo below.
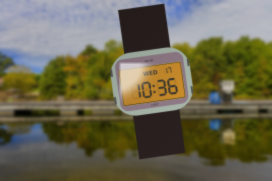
{"hour": 10, "minute": 36}
